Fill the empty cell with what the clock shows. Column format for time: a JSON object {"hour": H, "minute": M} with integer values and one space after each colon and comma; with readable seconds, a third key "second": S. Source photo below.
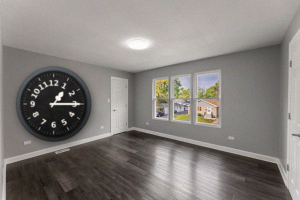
{"hour": 1, "minute": 15}
